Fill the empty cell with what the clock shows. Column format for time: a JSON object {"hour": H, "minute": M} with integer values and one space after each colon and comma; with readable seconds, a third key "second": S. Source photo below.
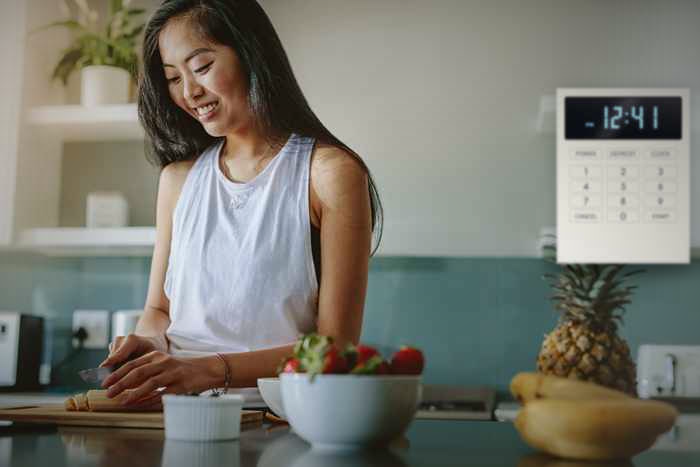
{"hour": 12, "minute": 41}
